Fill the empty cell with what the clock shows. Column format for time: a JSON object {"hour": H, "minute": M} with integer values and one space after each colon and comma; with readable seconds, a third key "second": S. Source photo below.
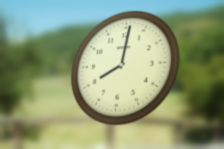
{"hour": 8, "minute": 1}
